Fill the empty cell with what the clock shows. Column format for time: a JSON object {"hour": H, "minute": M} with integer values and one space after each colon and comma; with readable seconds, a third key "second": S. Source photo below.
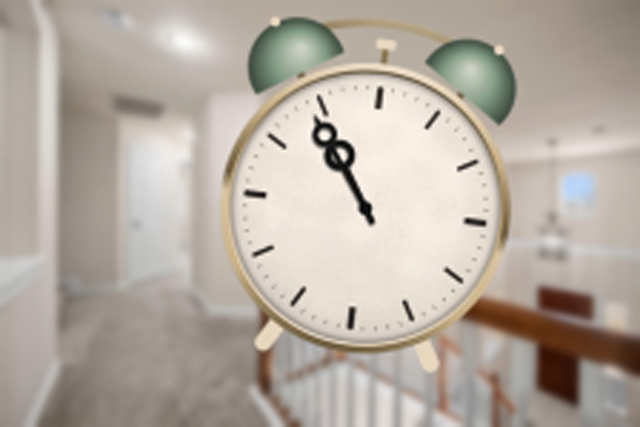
{"hour": 10, "minute": 54}
